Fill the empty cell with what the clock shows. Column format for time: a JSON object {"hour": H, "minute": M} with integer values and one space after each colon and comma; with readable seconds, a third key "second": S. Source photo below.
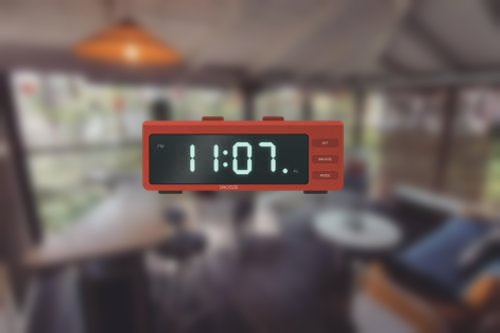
{"hour": 11, "minute": 7}
